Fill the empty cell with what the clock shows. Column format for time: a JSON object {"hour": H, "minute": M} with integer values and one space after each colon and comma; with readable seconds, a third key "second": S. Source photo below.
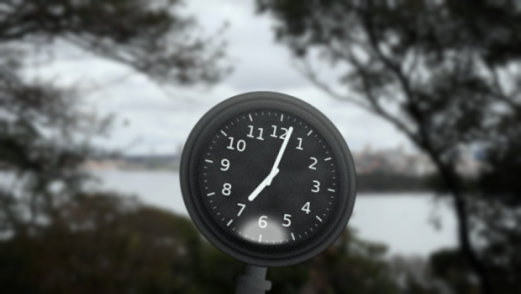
{"hour": 7, "minute": 2}
